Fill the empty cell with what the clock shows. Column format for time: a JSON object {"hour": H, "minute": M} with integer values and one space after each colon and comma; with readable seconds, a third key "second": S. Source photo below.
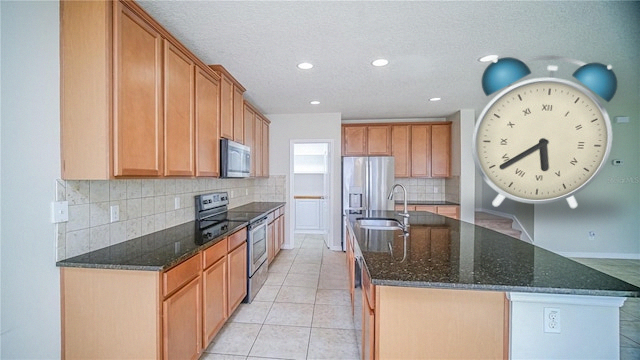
{"hour": 5, "minute": 39}
